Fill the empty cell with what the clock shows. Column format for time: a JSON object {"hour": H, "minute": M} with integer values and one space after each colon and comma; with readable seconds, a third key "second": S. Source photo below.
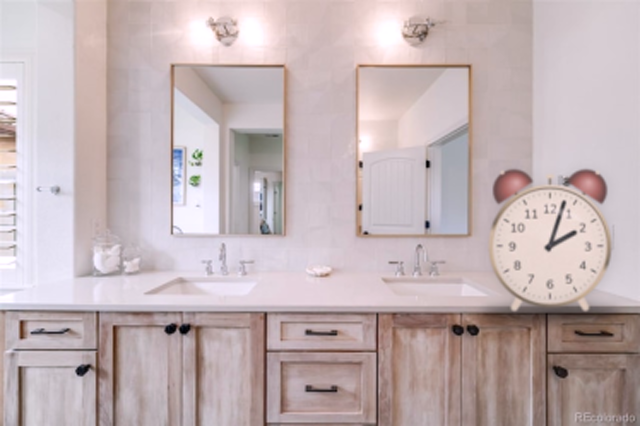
{"hour": 2, "minute": 3}
